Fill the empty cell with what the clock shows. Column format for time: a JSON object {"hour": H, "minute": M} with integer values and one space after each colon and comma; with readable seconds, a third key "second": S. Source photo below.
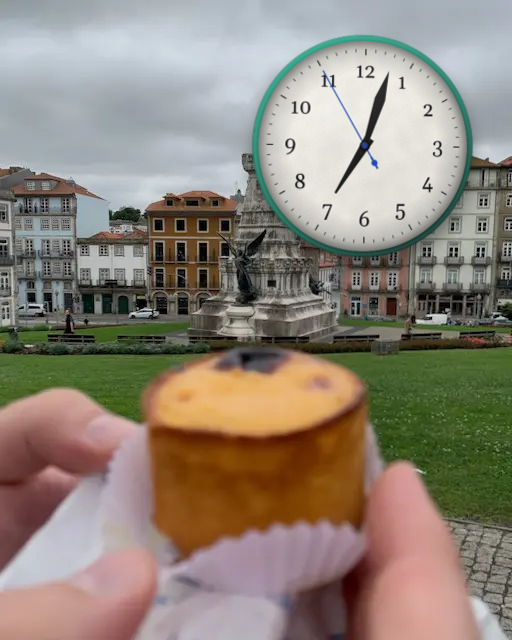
{"hour": 7, "minute": 2, "second": 55}
